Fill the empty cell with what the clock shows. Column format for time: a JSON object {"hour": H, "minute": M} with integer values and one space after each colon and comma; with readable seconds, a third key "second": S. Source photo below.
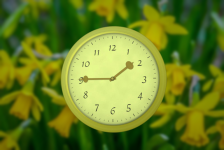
{"hour": 1, "minute": 45}
